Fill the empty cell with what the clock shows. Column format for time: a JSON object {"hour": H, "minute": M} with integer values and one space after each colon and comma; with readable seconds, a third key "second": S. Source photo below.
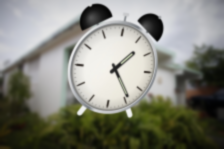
{"hour": 1, "minute": 24}
